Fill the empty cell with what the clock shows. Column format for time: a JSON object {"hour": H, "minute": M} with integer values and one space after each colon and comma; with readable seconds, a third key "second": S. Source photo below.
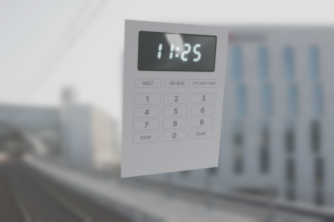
{"hour": 11, "minute": 25}
